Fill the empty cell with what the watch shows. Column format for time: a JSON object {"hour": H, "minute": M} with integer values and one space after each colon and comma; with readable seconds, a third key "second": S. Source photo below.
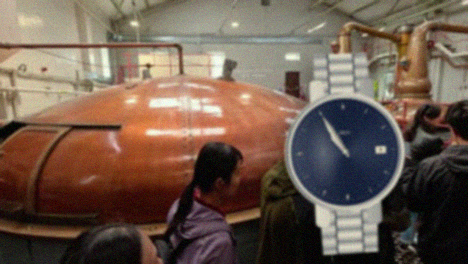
{"hour": 10, "minute": 55}
